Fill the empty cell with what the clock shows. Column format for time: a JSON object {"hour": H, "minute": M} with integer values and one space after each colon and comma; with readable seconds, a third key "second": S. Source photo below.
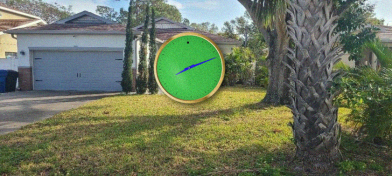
{"hour": 8, "minute": 12}
